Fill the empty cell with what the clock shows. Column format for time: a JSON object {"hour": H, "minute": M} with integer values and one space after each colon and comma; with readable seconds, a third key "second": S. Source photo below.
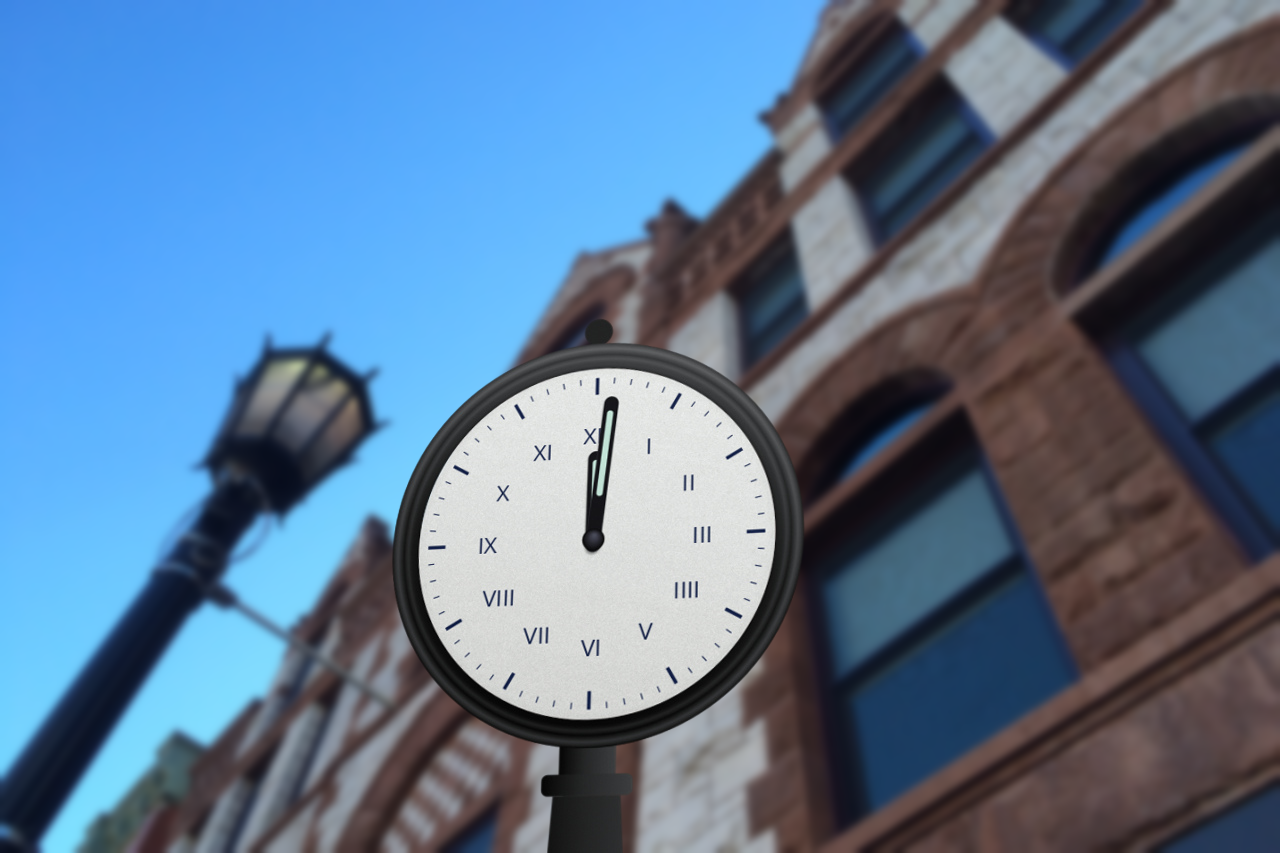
{"hour": 12, "minute": 1}
